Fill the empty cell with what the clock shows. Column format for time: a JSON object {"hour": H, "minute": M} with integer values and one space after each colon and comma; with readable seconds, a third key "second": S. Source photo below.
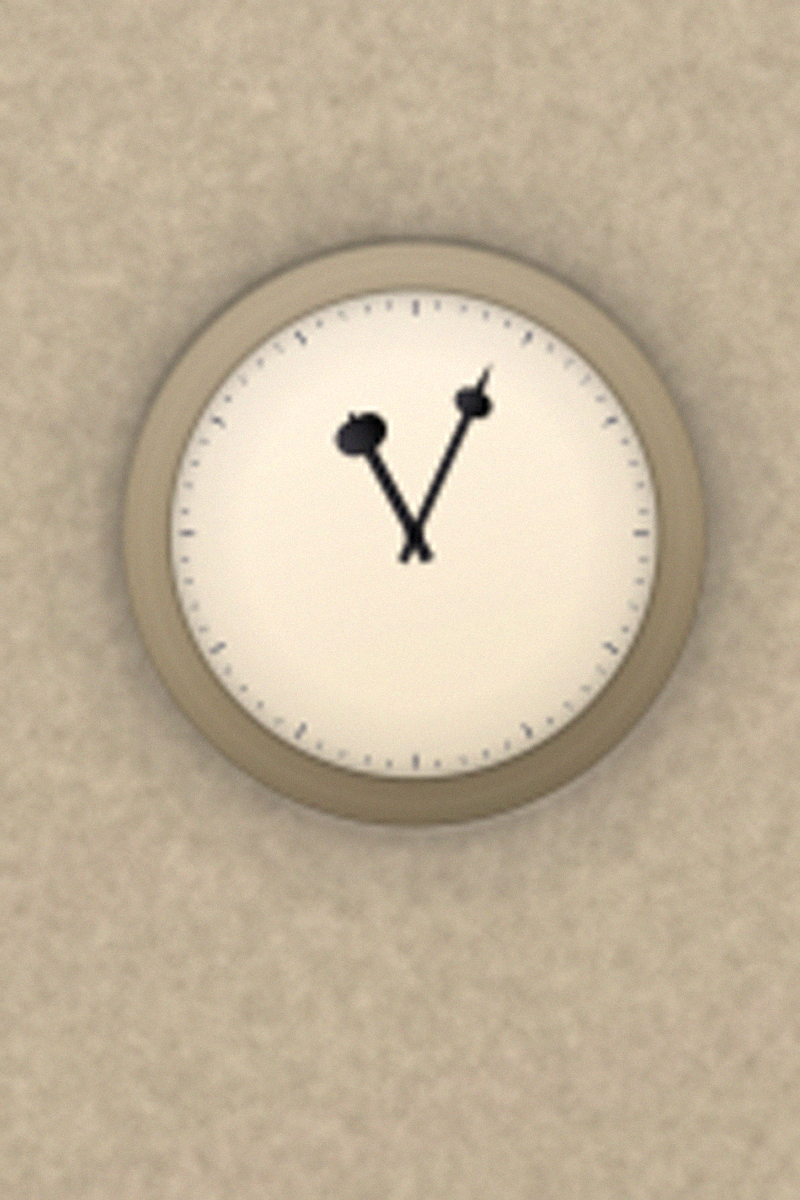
{"hour": 11, "minute": 4}
